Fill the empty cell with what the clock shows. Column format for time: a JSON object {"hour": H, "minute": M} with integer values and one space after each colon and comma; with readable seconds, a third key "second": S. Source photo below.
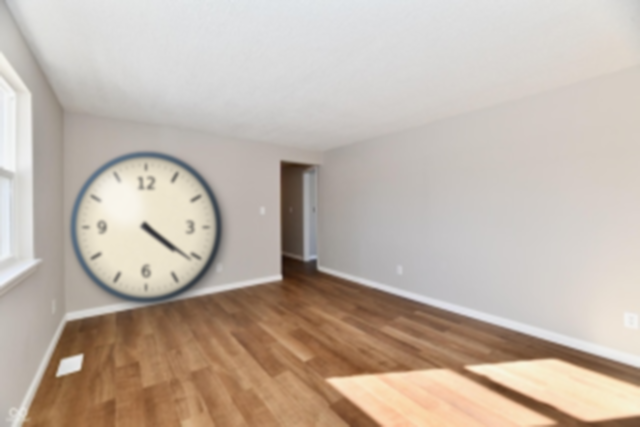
{"hour": 4, "minute": 21}
